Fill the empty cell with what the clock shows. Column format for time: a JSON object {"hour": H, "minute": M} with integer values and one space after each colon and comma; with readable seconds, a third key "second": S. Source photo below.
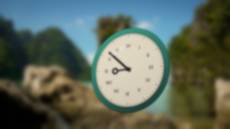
{"hour": 8, "minute": 52}
